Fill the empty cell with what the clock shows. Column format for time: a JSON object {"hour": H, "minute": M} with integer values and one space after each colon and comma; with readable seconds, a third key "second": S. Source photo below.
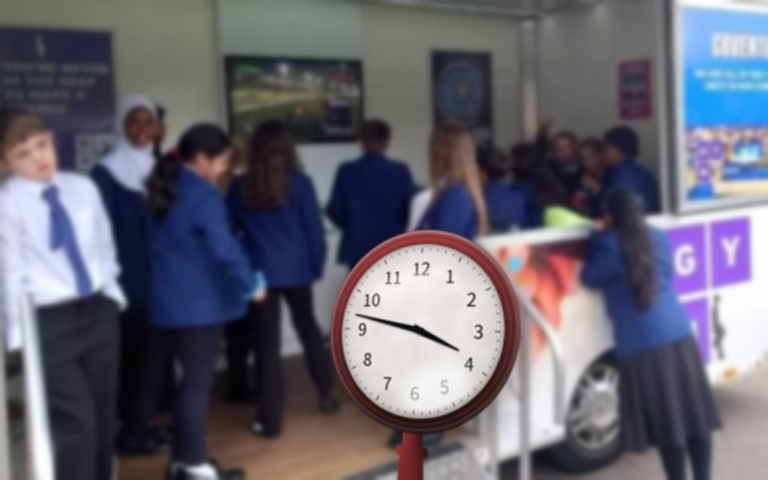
{"hour": 3, "minute": 47}
